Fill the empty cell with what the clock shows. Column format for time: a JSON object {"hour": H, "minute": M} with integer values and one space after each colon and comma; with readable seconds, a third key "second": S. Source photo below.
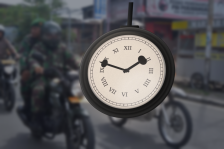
{"hour": 1, "minute": 48}
